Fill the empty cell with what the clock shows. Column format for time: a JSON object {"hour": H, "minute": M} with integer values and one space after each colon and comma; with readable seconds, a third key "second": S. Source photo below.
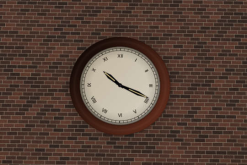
{"hour": 10, "minute": 19}
